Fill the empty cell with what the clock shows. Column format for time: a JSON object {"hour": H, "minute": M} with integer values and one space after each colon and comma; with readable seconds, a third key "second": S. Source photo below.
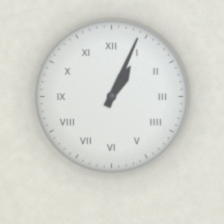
{"hour": 1, "minute": 4}
